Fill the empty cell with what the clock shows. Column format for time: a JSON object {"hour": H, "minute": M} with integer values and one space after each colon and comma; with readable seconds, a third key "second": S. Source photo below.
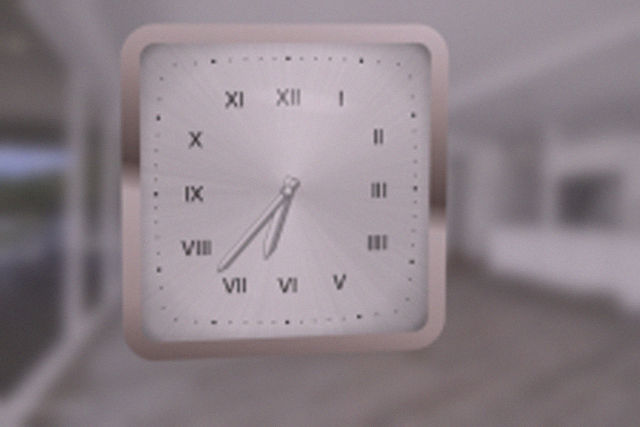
{"hour": 6, "minute": 37}
